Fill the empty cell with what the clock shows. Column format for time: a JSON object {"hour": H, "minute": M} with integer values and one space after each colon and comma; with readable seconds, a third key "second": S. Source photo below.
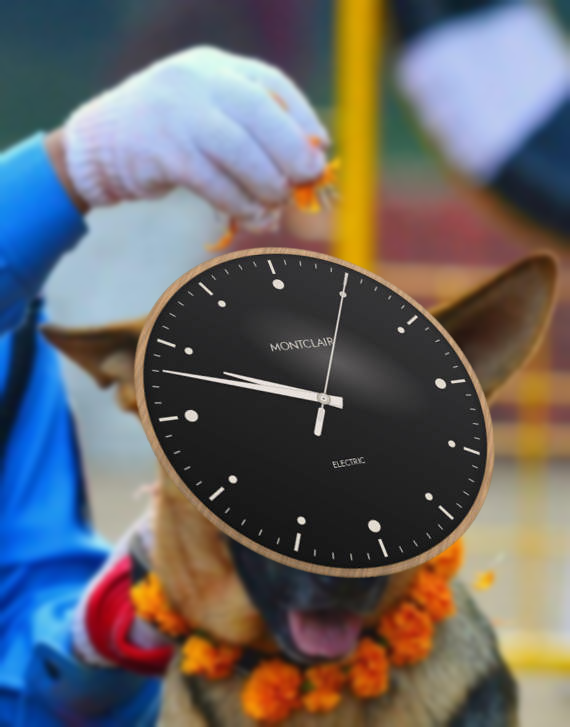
{"hour": 9, "minute": 48, "second": 5}
